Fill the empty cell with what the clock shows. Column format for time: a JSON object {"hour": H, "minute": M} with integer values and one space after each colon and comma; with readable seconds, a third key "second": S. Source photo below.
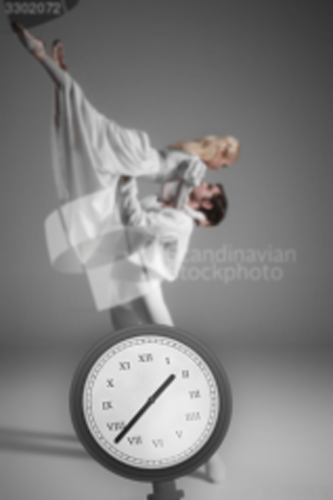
{"hour": 1, "minute": 38}
